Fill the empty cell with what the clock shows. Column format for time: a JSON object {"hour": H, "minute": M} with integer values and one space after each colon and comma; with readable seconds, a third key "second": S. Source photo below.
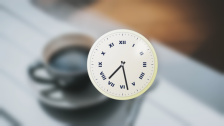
{"hour": 7, "minute": 28}
